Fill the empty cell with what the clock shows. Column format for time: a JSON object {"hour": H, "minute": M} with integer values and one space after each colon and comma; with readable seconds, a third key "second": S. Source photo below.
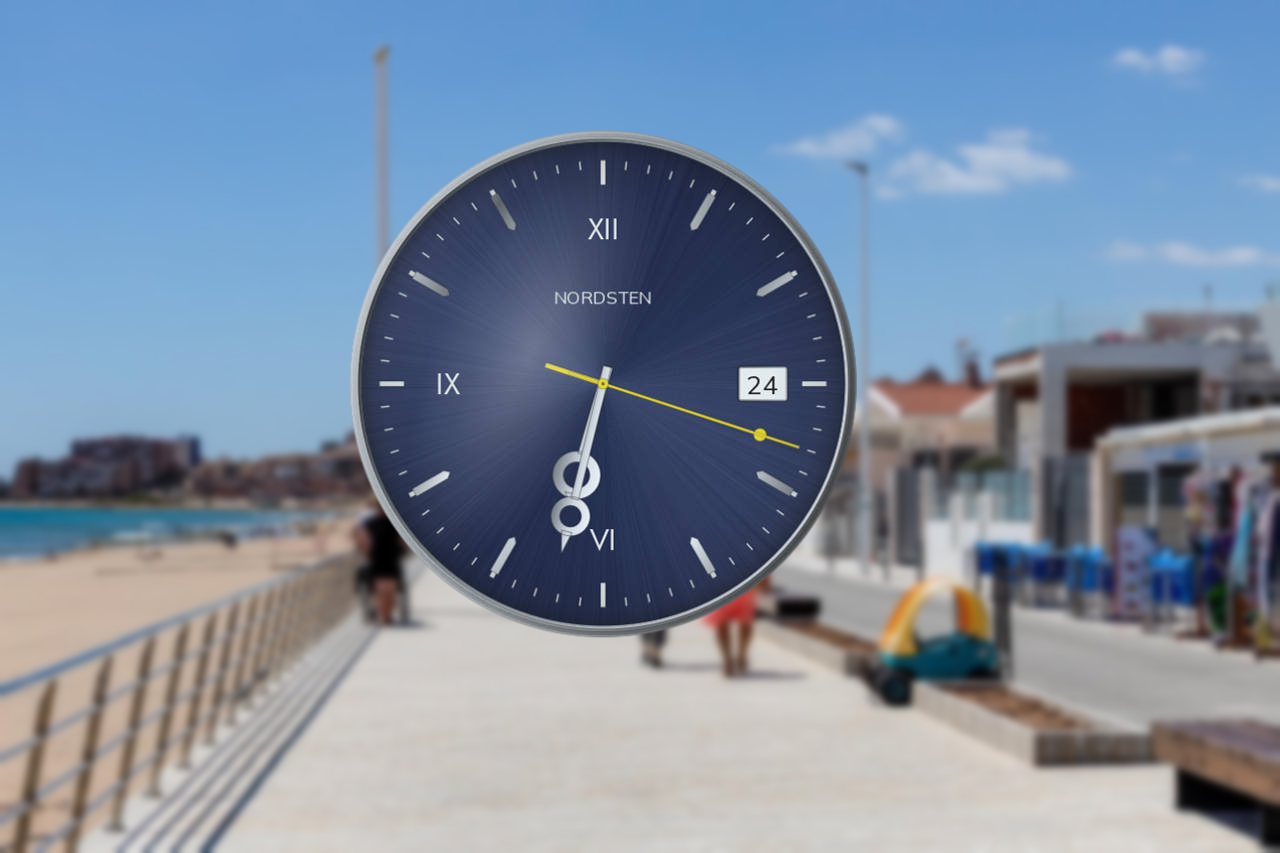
{"hour": 6, "minute": 32, "second": 18}
